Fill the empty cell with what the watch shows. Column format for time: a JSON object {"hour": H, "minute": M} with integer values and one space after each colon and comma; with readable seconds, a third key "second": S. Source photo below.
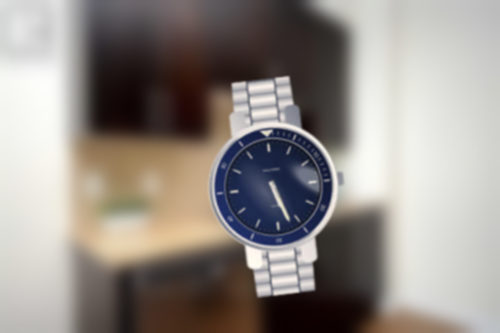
{"hour": 5, "minute": 27}
